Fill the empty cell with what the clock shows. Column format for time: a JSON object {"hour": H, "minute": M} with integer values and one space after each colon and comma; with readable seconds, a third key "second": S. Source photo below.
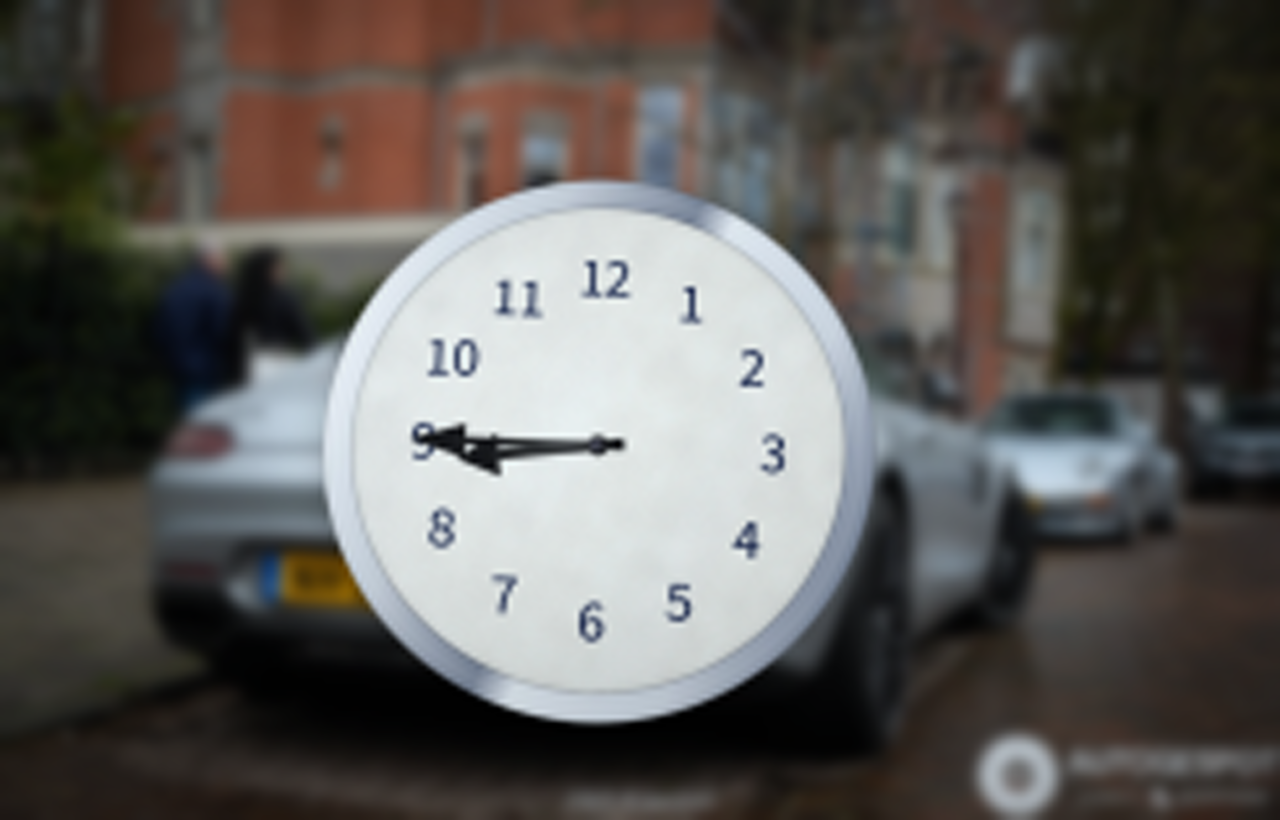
{"hour": 8, "minute": 45}
